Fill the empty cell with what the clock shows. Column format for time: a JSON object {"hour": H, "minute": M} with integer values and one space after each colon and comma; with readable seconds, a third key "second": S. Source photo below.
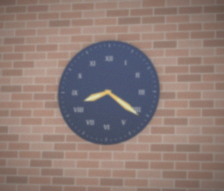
{"hour": 8, "minute": 21}
